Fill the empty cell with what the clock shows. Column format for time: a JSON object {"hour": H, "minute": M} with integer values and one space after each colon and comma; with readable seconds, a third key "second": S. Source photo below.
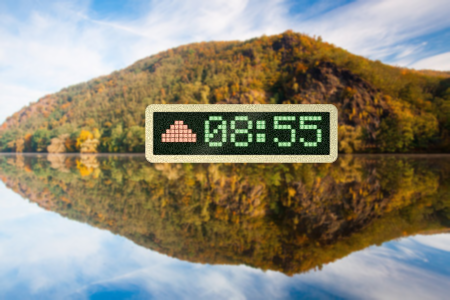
{"hour": 8, "minute": 55}
